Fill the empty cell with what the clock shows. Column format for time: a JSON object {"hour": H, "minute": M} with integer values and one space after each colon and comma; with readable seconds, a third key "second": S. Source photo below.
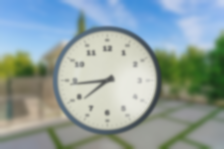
{"hour": 7, "minute": 44}
